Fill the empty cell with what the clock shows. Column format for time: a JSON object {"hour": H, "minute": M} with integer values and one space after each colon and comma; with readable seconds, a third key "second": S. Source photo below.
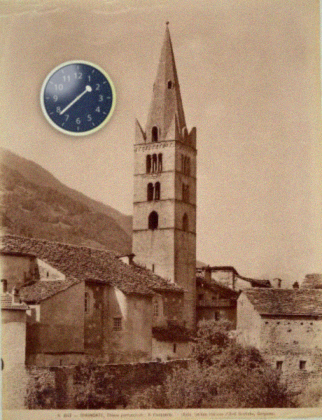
{"hour": 1, "minute": 38}
